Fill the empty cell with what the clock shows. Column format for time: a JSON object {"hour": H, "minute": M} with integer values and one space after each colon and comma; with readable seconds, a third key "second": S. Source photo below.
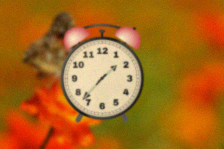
{"hour": 1, "minute": 37}
